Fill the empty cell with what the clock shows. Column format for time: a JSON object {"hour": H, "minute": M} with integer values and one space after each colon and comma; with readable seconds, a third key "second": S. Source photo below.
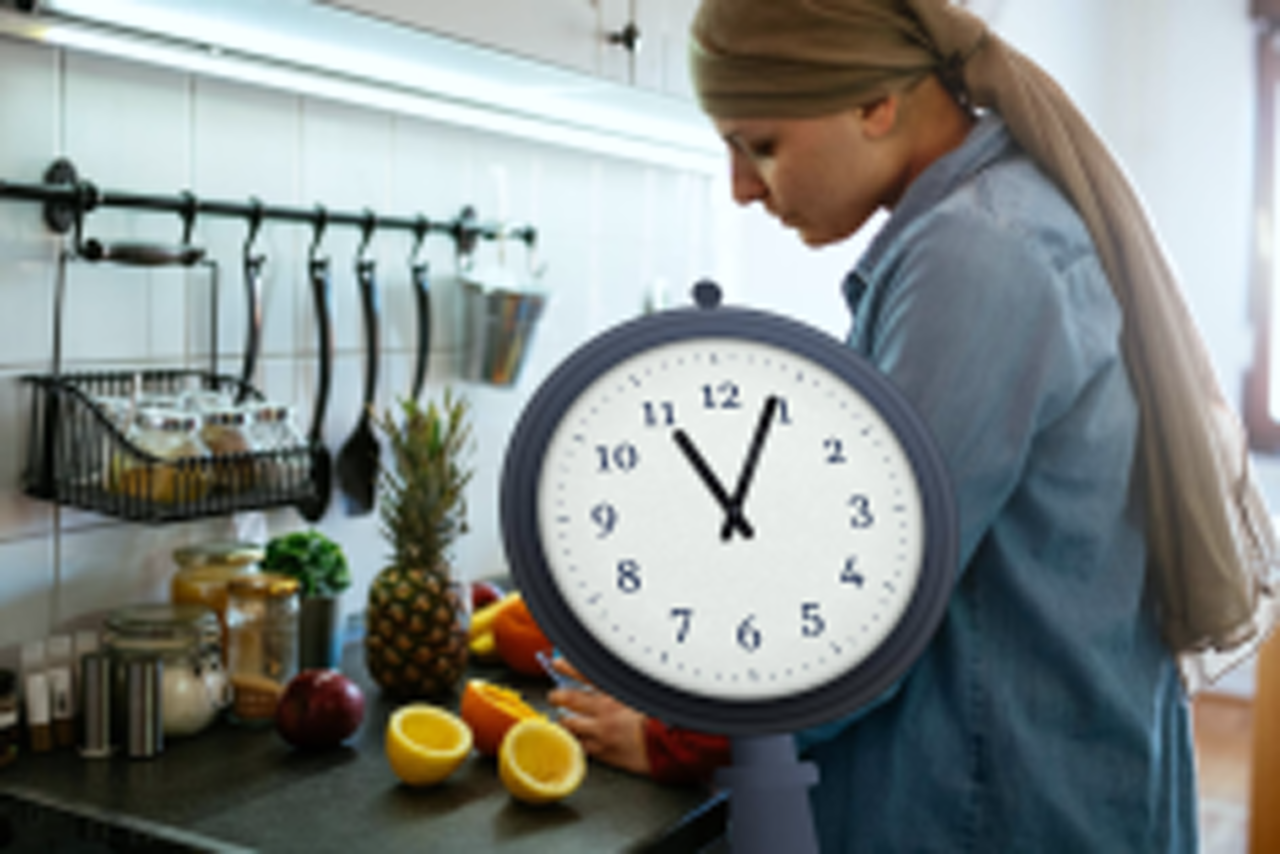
{"hour": 11, "minute": 4}
